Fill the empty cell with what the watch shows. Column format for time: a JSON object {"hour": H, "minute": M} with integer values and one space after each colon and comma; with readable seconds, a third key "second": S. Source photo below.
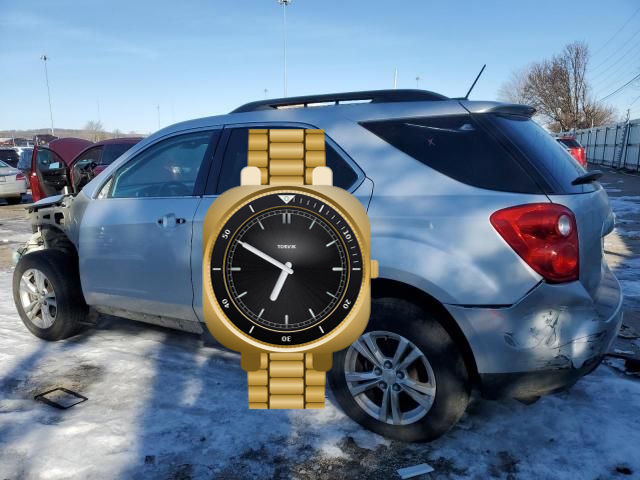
{"hour": 6, "minute": 50}
